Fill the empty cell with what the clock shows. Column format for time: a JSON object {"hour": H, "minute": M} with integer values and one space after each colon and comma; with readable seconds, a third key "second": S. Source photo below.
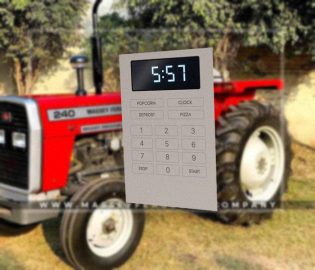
{"hour": 5, "minute": 57}
